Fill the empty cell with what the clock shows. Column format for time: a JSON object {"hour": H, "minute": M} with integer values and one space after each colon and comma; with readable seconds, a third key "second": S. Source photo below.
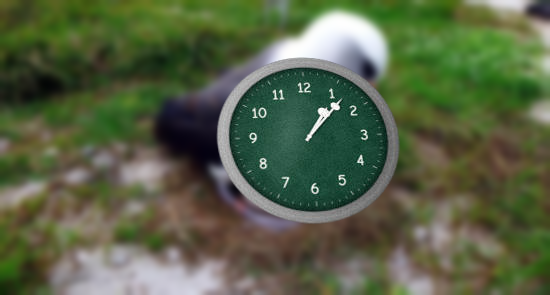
{"hour": 1, "minute": 7}
